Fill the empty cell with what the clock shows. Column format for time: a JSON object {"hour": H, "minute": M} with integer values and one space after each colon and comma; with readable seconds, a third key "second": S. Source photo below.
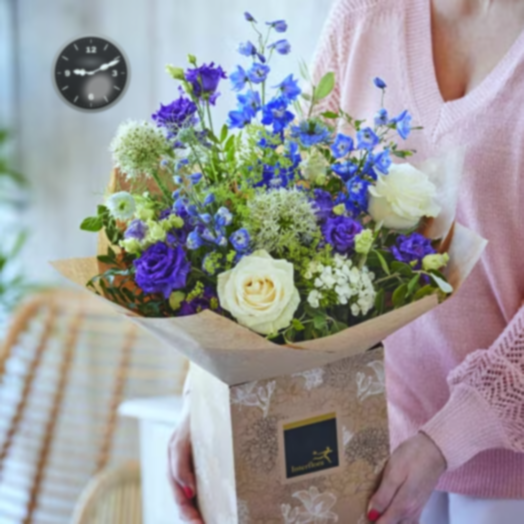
{"hour": 9, "minute": 11}
